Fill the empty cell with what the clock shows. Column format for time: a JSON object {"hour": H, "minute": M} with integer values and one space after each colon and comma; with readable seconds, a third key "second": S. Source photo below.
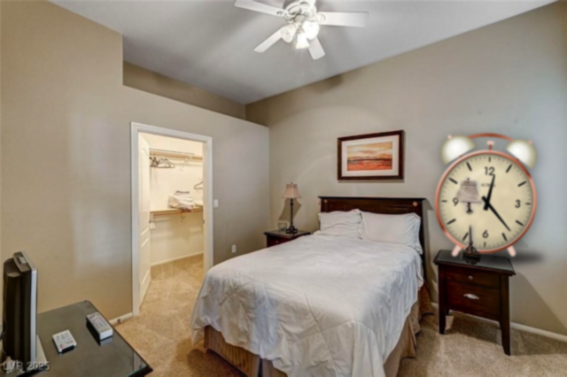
{"hour": 12, "minute": 23}
